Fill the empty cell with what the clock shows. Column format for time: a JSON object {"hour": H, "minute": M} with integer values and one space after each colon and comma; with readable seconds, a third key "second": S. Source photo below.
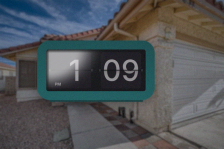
{"hour": 1, "minute": 9}
